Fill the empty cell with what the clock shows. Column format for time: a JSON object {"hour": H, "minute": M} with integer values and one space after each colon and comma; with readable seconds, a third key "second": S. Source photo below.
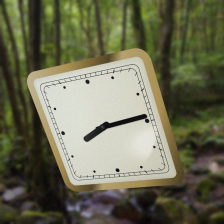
{"hour": 8, "minute": 14}
